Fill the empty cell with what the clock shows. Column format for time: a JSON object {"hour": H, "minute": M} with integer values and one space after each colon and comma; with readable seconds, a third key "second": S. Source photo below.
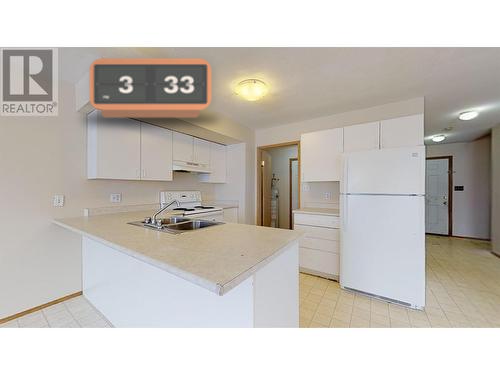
{"hour": 3, "minute": 33}
